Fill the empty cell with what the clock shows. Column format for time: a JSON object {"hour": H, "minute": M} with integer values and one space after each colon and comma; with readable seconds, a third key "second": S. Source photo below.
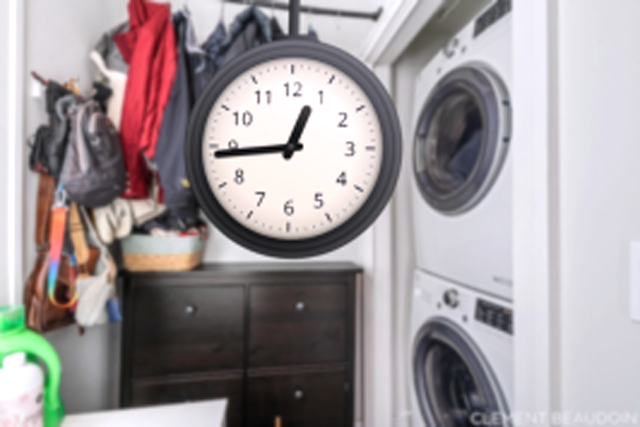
{"hour": 12, "minute": 44}
